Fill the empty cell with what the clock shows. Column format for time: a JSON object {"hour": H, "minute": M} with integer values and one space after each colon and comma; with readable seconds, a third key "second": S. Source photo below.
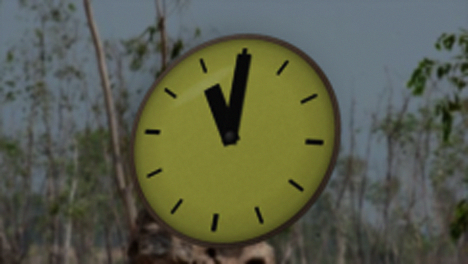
{"hour": 11, "minute": 0}
